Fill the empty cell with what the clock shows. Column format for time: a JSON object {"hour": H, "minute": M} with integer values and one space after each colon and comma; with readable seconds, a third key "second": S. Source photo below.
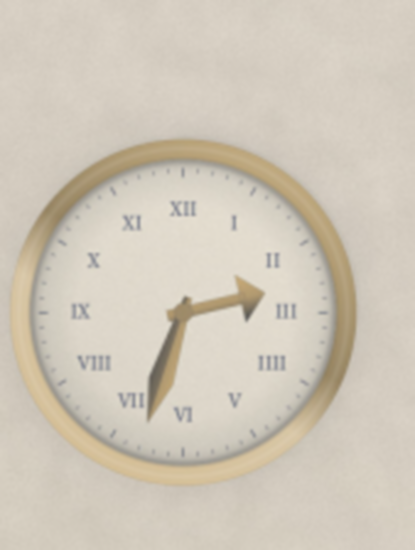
{"hour": 2, "minute": 33}
